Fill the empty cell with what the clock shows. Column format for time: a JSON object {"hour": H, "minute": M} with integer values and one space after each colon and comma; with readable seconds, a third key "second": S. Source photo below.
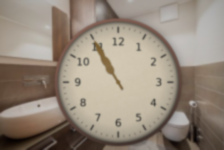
{"hour": 10, "minute": 55}
